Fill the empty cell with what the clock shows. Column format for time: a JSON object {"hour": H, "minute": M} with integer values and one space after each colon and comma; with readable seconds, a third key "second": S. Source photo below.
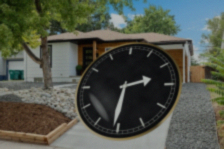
{"hour": 2, "minute": 31}
